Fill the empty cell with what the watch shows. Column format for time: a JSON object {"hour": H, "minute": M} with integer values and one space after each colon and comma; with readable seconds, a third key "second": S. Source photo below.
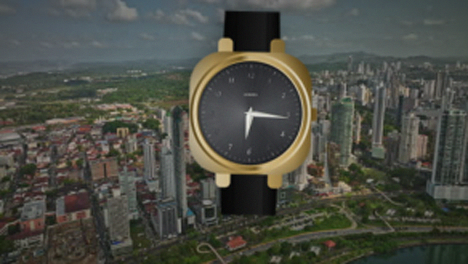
{"hour": 6, "minute": 16}
